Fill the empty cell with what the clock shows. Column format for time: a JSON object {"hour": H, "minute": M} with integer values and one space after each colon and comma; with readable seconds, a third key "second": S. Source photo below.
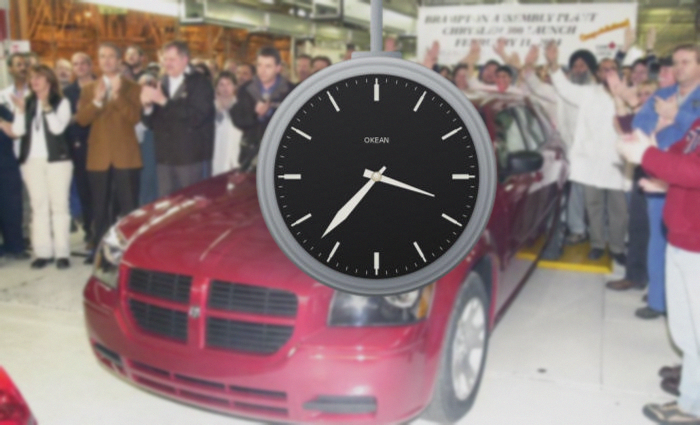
{"hour": 3, "minute": 37}
